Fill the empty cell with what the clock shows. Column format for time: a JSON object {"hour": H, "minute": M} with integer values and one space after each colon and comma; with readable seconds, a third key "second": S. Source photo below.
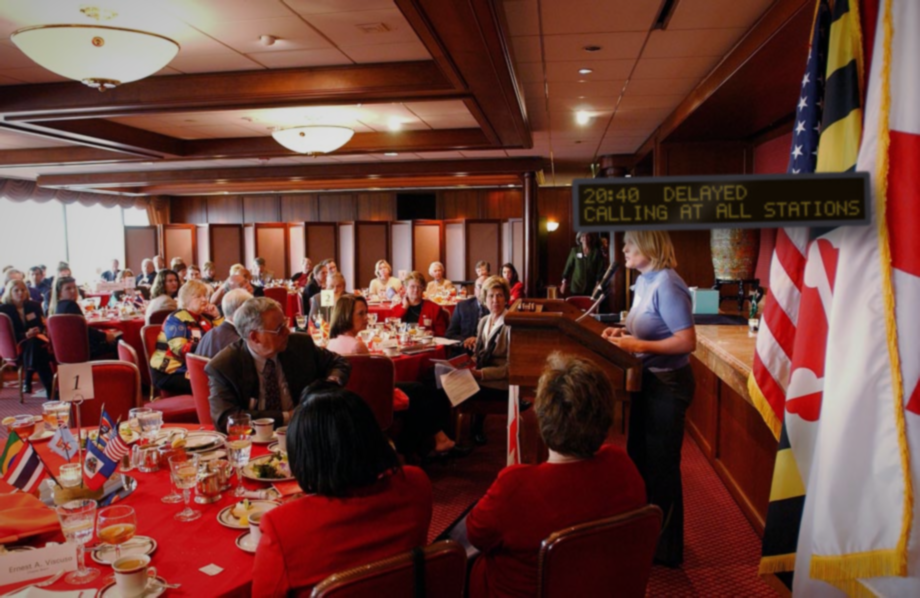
{"hour": 20, "minute": 40}
